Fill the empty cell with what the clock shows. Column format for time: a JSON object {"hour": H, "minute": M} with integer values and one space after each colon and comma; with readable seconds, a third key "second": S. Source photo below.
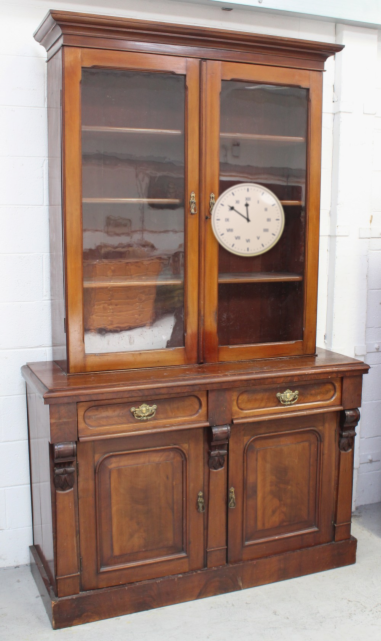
{"hour": 11, "minute": 51}
